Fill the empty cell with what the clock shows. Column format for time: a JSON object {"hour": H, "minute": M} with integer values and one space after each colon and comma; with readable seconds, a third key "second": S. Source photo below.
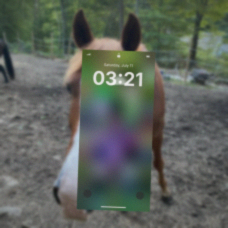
{"hour": 3, "minute": 21}
